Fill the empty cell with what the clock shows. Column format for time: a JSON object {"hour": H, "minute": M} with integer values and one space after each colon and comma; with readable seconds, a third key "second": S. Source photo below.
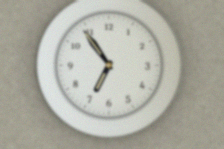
{"hour": 6, "minute": 54}
